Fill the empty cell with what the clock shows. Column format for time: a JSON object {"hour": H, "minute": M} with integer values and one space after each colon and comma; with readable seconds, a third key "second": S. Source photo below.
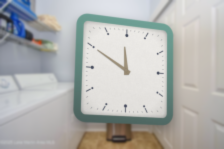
{"hour": 11, "minute": 50}
